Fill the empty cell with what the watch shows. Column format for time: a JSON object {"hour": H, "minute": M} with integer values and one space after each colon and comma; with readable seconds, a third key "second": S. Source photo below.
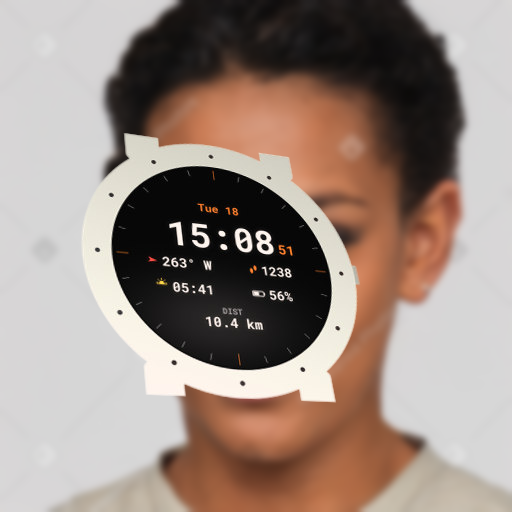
{"hour": 15, "minute": 8, "second": 51}
